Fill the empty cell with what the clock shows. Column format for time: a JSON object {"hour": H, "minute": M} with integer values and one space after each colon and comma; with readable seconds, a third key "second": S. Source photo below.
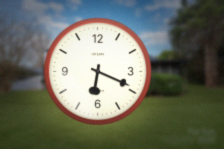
{"hour": 6, "minute": 19}
